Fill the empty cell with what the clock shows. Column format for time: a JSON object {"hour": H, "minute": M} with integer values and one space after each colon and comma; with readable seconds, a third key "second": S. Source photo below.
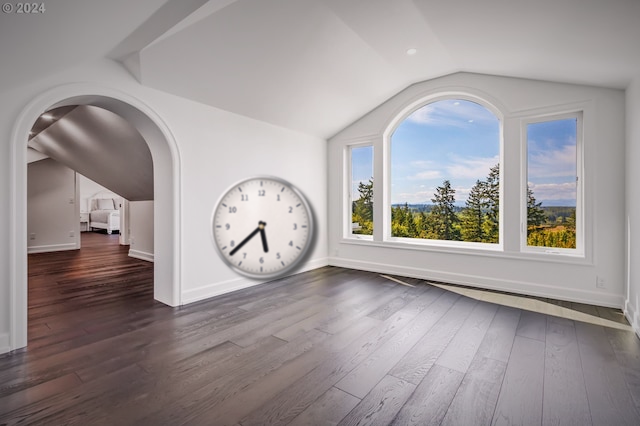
{"hour": 5, "minute": 38}
